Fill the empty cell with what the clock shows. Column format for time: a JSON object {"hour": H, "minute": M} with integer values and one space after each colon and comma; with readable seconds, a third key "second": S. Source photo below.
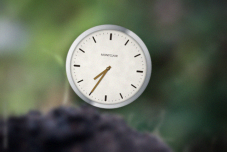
{"hour": 7, "minute": 35}
